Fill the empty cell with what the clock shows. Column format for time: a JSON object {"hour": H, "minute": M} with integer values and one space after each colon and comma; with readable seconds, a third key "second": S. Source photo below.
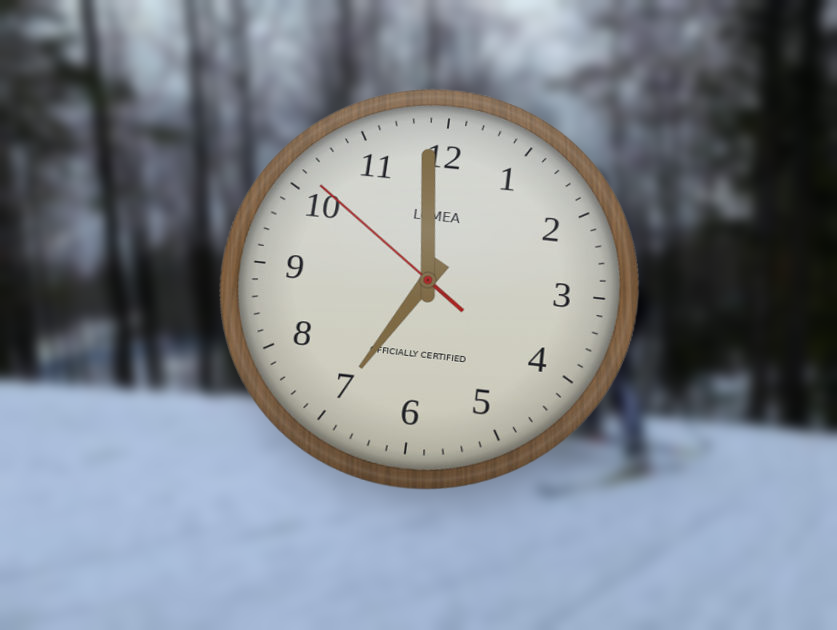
{"hour": 6, "minute": 58, "second": 51}
